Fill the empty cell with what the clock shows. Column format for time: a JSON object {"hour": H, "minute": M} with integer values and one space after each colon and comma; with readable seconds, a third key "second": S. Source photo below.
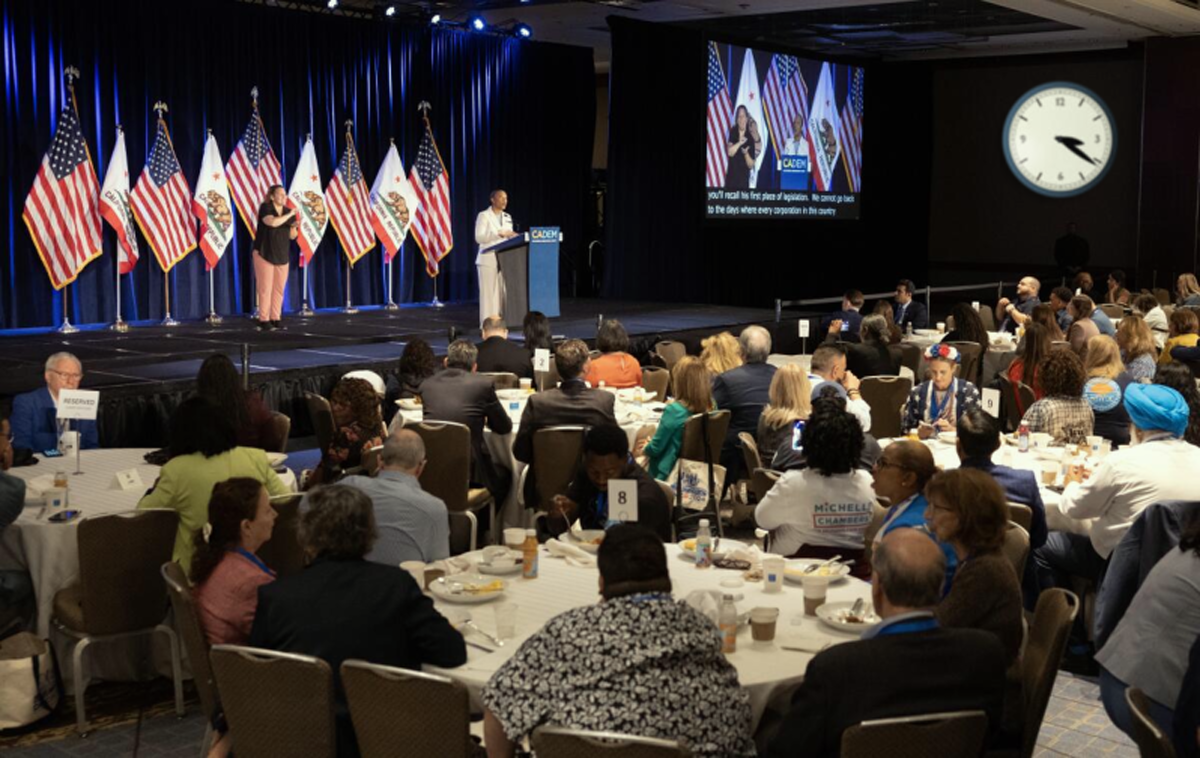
{"hour": 3, "minute": 21}
